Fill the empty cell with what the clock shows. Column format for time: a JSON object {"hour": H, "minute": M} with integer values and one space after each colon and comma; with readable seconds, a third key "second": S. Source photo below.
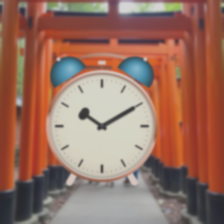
{"hour": 10, "minute": 10}
